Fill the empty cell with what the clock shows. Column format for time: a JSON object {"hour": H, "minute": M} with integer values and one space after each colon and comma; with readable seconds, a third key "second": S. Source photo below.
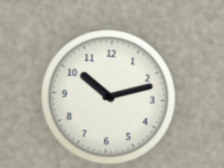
{"hour": 10, "minute": 12}
